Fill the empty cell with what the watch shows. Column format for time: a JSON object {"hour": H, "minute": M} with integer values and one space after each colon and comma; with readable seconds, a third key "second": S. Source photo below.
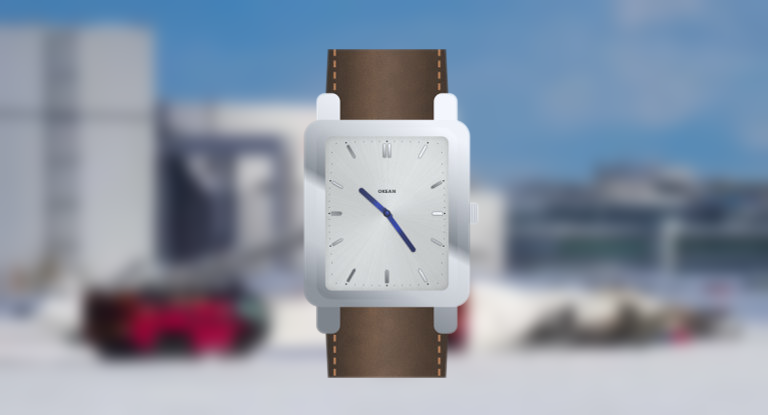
{"hour": 10, "minute": 24}
